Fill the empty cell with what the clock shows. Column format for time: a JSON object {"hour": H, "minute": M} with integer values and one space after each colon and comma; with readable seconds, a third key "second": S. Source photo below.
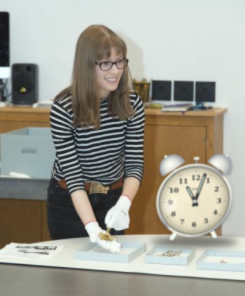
{"hour": 11, "minute": 3}
